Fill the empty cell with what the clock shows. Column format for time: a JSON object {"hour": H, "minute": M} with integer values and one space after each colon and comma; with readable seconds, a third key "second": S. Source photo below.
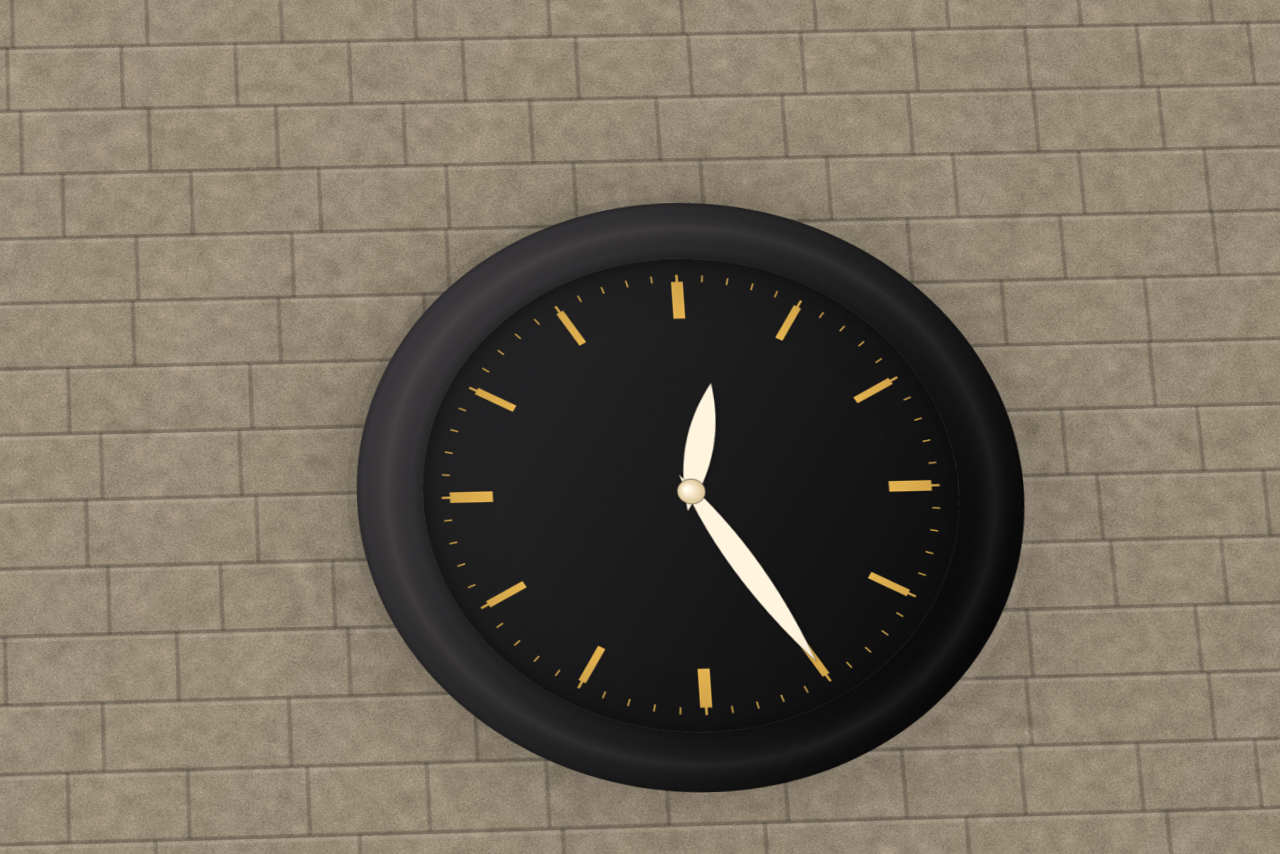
{"hour": 12, "minute": 25}
